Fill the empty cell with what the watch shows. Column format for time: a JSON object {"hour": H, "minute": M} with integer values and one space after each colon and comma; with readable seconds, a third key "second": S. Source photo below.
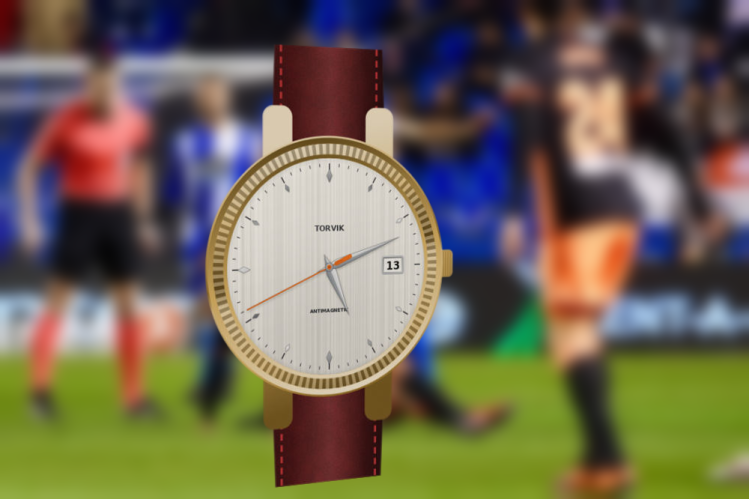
{"hour": 5, "minute": 11, "second": 41}
